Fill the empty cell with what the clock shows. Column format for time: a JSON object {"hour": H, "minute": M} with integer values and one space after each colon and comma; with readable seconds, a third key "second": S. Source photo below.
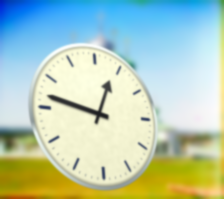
{"hour": 12, "minute": 47}
